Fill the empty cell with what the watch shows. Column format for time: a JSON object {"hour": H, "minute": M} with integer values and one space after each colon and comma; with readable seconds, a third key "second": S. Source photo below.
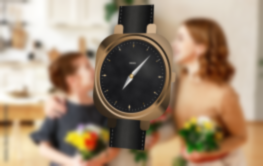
{"hour": 7, "minute": 7}
